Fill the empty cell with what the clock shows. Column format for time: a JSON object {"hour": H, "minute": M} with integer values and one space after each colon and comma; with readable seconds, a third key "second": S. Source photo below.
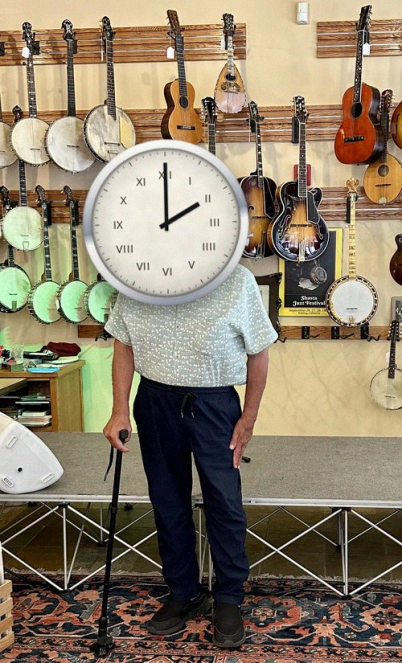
{"hour": 2, "minute": 0}
